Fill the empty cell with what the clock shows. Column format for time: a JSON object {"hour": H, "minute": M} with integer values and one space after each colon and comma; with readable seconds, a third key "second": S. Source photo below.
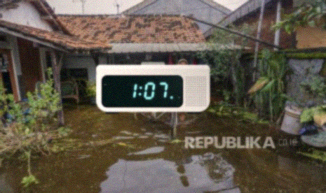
{"hour": 1, "minute": 7}
